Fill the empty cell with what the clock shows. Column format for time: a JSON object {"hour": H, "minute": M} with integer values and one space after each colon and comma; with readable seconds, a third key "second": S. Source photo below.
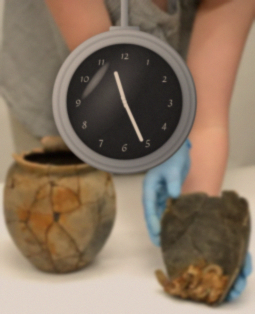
{"hour": 11, "minute": 26}
